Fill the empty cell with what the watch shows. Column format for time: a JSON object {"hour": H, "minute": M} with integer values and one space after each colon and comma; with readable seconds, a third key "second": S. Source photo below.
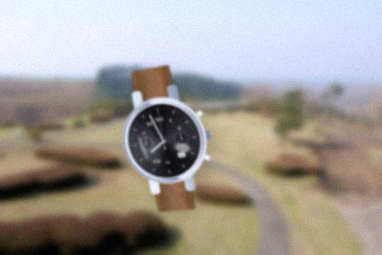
{"hour": 7, "minute": 57}
